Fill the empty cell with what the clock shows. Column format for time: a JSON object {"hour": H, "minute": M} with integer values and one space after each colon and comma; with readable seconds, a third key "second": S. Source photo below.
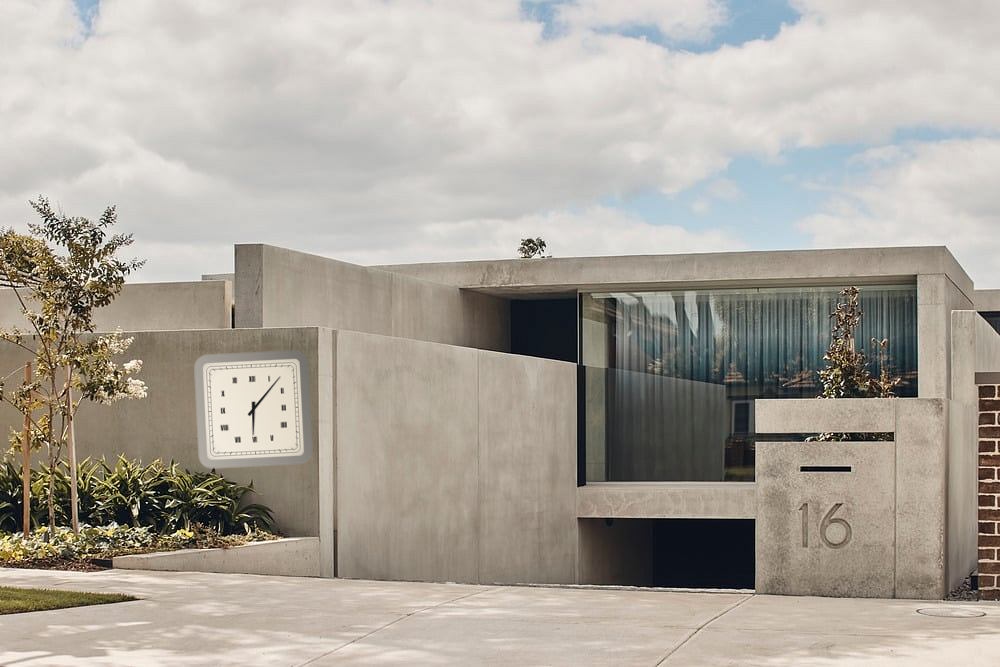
{"hour": 6, "minute": 7}
